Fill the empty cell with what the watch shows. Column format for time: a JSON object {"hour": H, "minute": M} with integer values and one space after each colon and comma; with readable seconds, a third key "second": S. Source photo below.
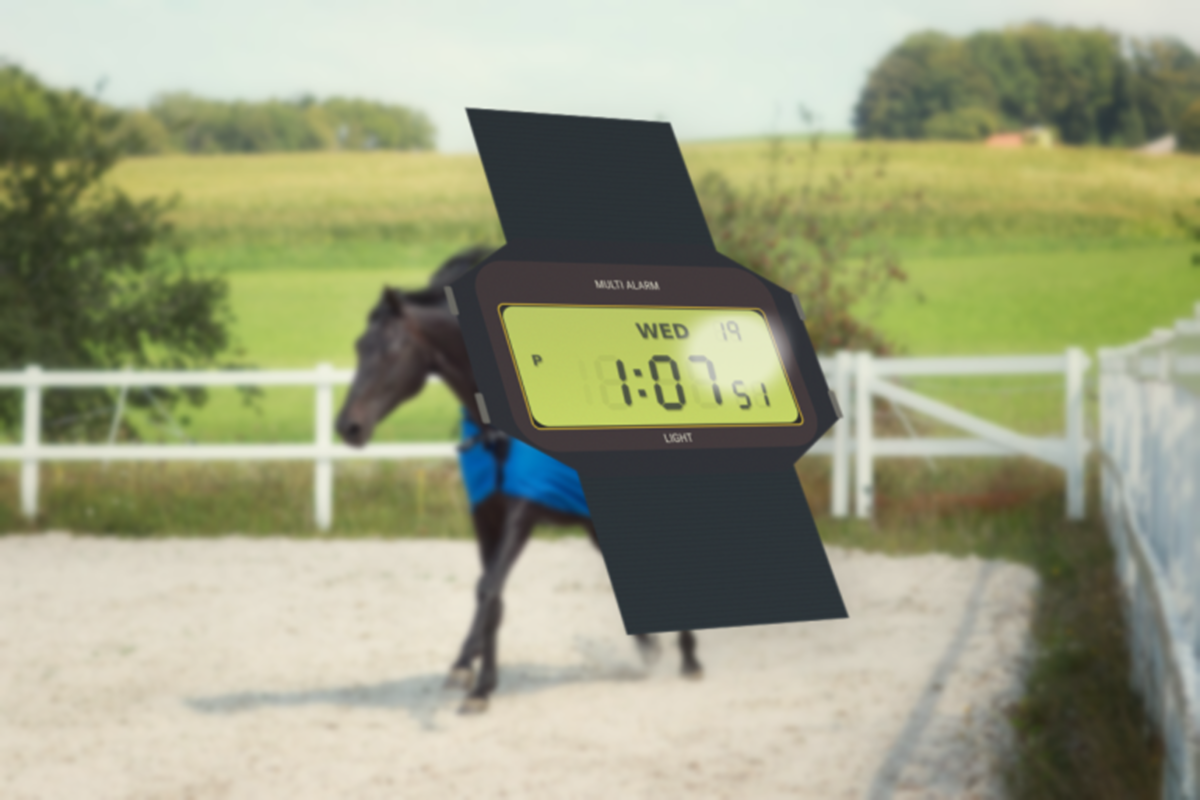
{"hour": 1, "minute": 7, "second": 51}
